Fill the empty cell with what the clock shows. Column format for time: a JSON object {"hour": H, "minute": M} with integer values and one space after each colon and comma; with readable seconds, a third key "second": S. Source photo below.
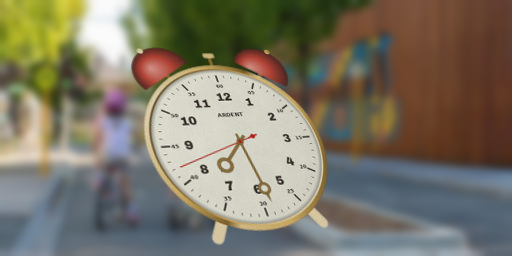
{"hour": 7, "minute": 28, "second": 42}
